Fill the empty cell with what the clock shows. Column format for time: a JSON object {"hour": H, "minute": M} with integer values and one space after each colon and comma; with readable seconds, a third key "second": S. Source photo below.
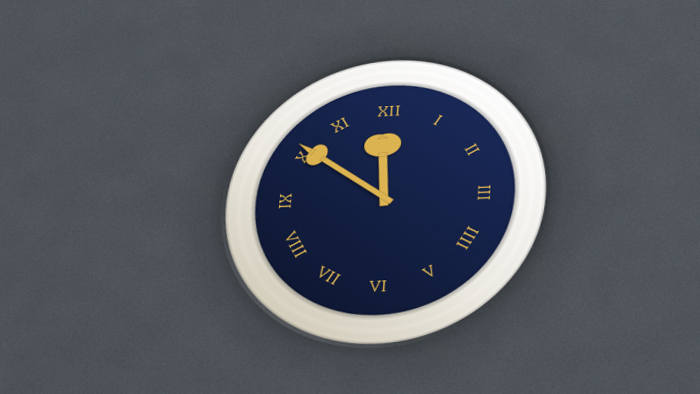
{"hour": 11, "minute": 51}
